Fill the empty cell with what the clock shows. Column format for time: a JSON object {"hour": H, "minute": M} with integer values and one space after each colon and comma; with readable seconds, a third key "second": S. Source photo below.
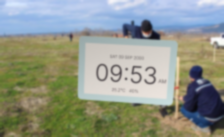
{"hour": 9, "minute": 53}
